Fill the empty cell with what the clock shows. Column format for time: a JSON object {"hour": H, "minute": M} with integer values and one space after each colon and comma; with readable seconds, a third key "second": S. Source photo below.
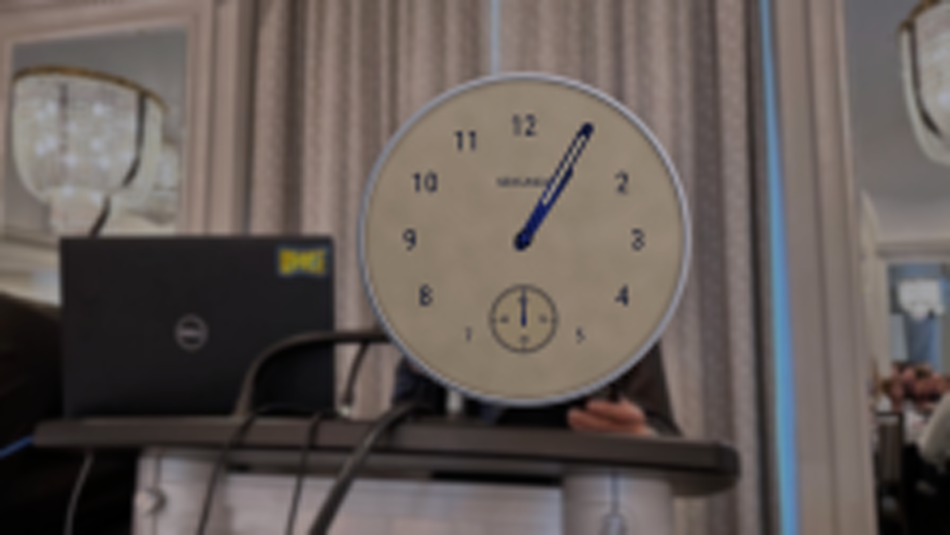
{"hour": 1, "minute": 5}
